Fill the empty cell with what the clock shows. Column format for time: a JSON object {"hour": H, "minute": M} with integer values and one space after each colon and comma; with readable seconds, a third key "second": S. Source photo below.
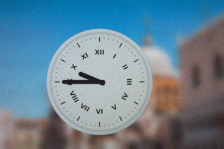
{"hour": 9, "minute": 45}
